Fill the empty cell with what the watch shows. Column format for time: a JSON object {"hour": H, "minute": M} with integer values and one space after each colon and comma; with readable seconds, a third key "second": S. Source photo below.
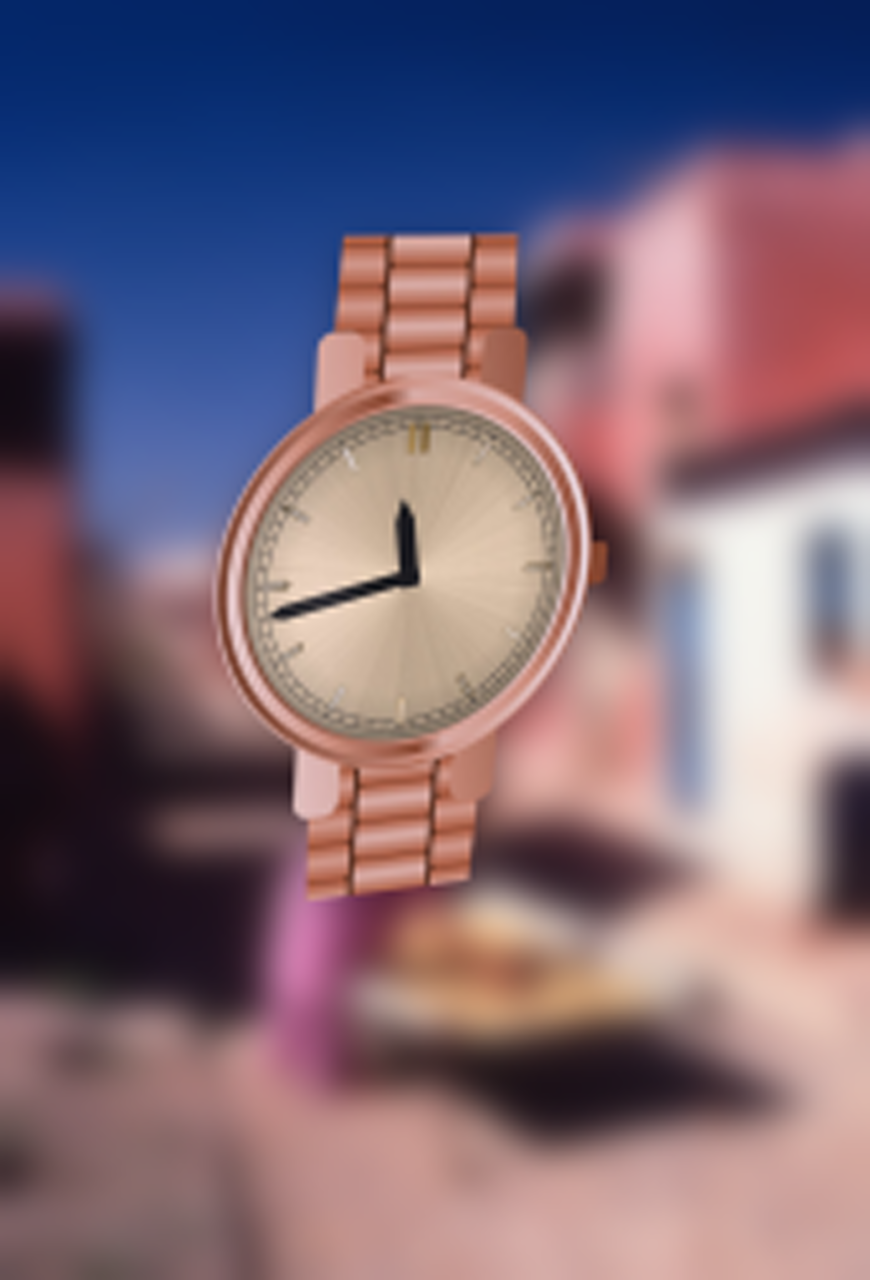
{"hour": 11, "minute": 43}
